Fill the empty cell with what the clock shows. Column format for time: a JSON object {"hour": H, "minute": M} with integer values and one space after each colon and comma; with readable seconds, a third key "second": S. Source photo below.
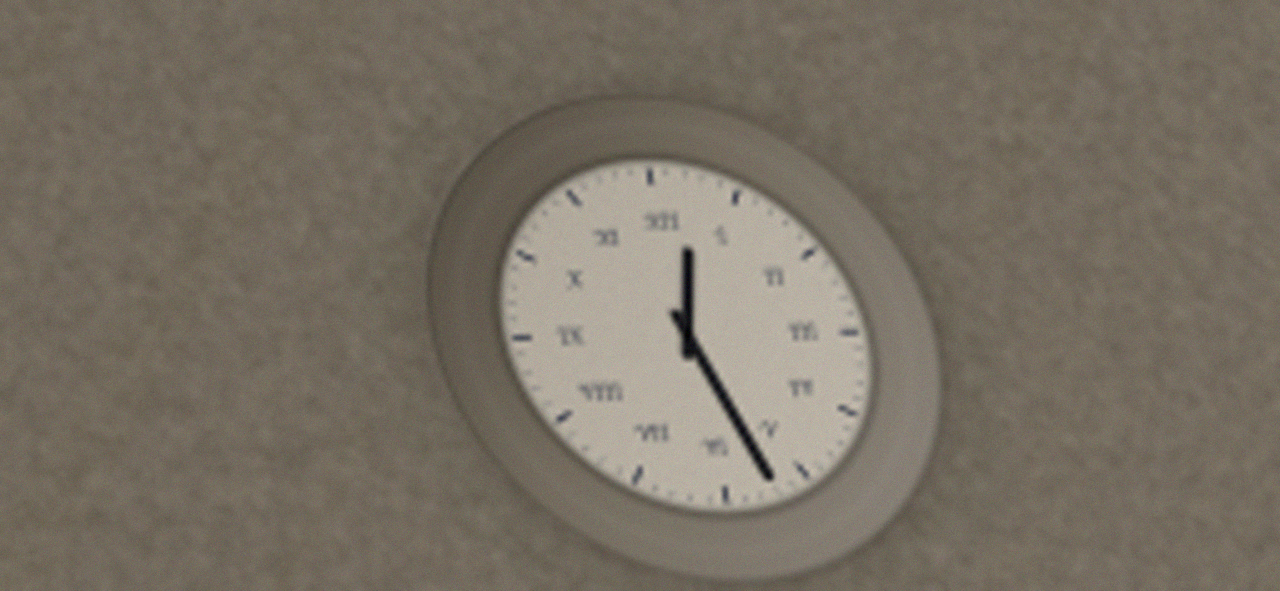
{"hour": 12, "minute": 27}
